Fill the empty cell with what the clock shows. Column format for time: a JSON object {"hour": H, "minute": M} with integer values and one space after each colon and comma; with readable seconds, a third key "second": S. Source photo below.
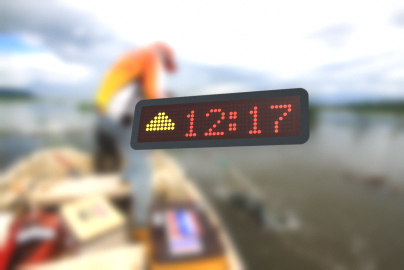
{"hour": 12, "minute": 17}
